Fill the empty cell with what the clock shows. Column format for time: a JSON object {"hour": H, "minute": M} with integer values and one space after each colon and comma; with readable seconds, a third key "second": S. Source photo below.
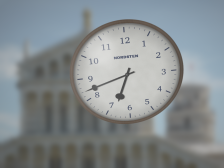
{"hour": 6, "minute": 42}
